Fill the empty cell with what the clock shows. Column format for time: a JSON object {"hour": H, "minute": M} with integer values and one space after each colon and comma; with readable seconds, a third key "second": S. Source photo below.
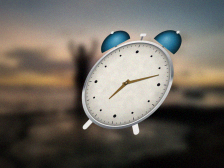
{"hour": 7, "minute": 12}
